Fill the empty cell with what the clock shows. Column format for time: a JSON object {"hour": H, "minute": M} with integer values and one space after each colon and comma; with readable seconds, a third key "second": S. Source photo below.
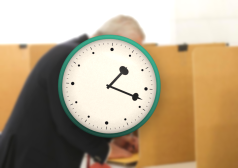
{"hour": 1, "minute": 18}
